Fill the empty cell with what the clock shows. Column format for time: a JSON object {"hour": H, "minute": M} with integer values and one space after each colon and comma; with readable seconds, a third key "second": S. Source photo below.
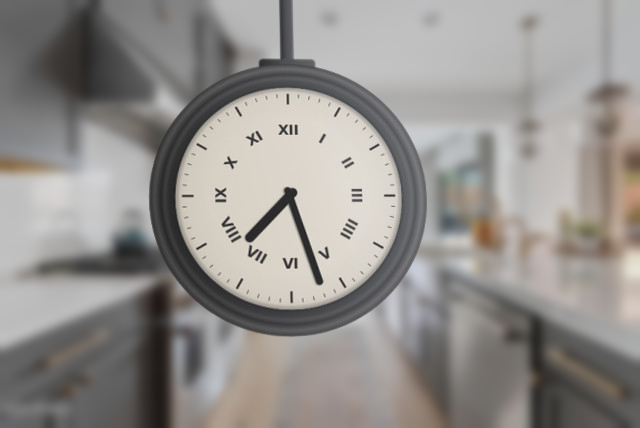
{"hour": 7, "minute": 27}
